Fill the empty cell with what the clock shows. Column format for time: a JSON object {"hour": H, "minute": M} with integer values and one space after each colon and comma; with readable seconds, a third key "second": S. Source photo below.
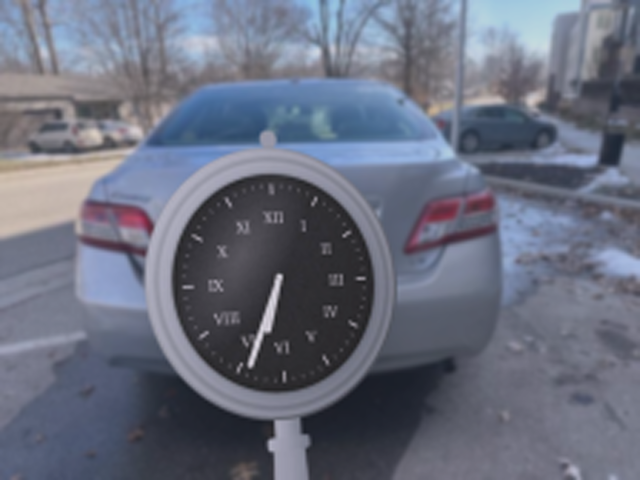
{"hour": 6, "minute": 34}
